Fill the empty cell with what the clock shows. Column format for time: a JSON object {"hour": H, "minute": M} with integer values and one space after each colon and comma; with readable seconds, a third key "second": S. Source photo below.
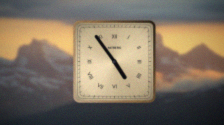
{"hour": 4, "minute": 54}
